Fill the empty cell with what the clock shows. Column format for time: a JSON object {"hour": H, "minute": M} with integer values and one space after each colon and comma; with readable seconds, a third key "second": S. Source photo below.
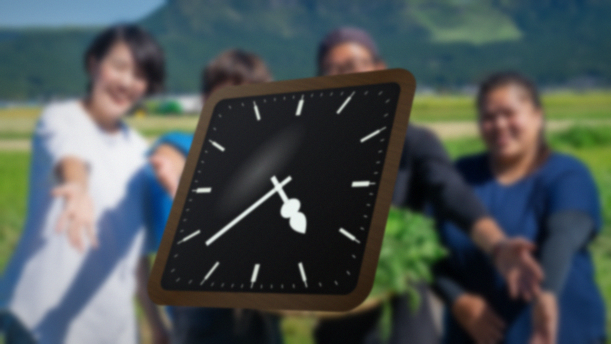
{"hour": 4, "minute": 38}
